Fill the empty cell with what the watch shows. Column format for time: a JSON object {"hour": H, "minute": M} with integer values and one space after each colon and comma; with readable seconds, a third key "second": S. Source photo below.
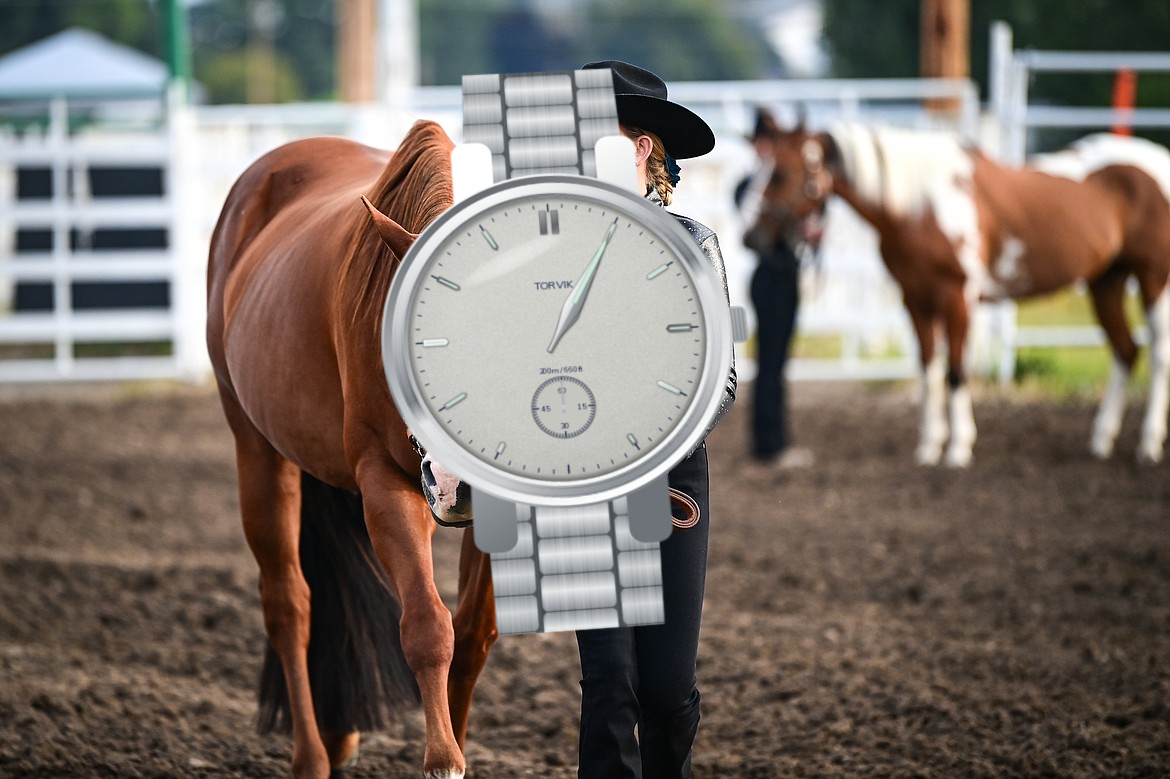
{"hour": 1, "minute": 5}
